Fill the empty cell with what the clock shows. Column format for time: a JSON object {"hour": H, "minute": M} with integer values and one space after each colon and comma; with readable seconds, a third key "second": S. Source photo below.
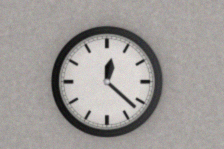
{"hour": 12, "minute": 22}
